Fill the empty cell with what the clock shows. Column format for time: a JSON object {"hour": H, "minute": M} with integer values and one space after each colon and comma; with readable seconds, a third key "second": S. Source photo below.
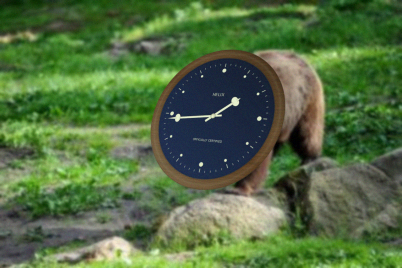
{"hour": 1, "minute": 44}
